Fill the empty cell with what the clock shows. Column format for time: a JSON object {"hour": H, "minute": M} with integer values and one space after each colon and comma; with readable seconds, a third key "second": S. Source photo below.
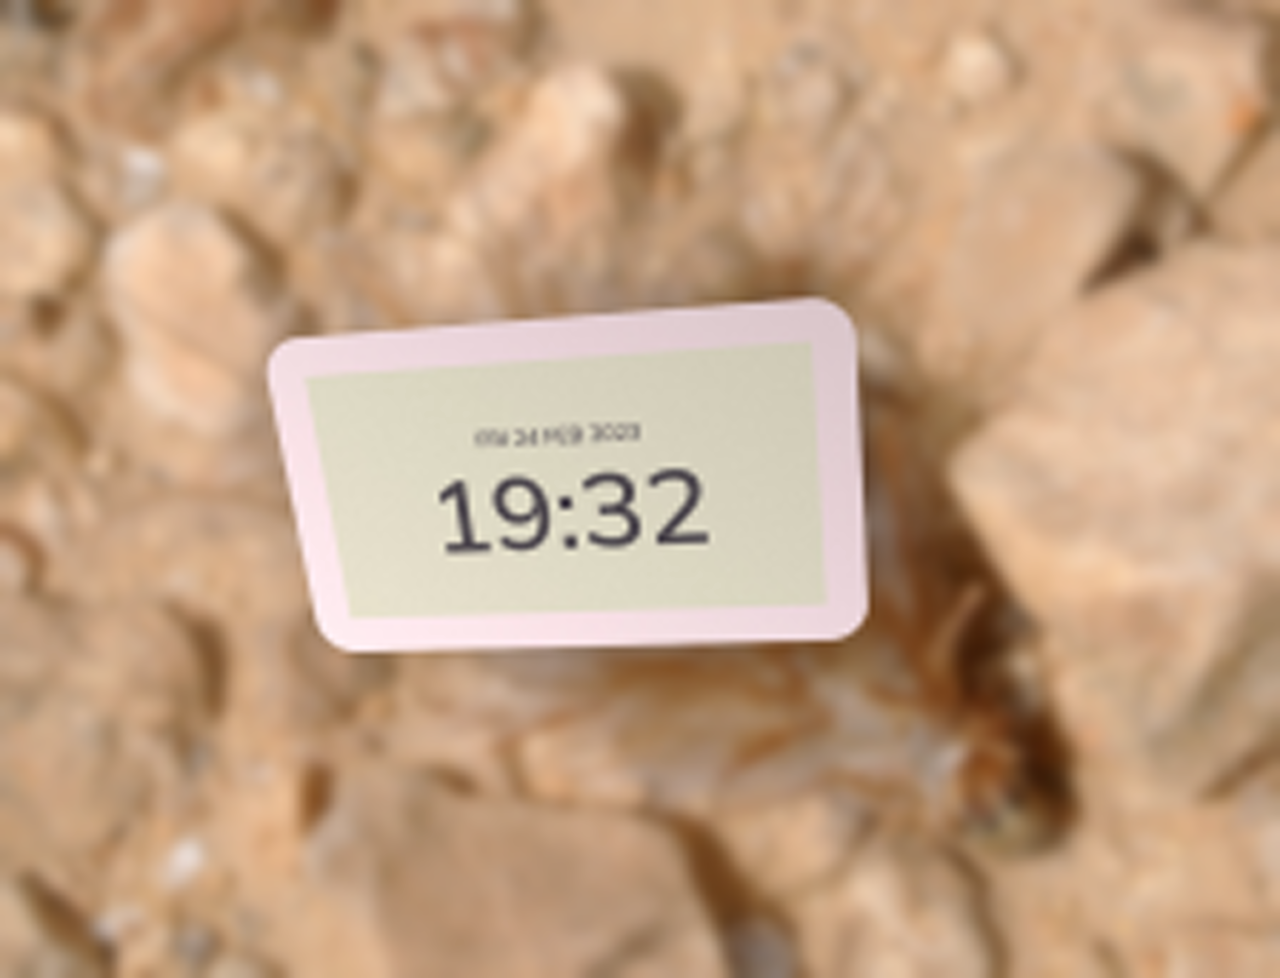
{"hour": 19, "minute": 32}
